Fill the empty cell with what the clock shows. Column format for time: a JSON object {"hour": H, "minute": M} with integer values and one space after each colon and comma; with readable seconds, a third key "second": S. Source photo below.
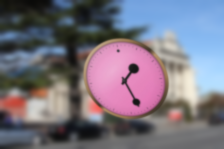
{"hour": 1, "minute": 27}
